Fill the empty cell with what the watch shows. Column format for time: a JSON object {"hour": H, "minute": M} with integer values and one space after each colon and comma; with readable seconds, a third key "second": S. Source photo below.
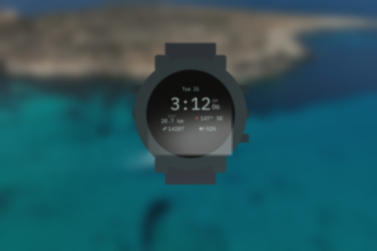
{"hour": 3, "minute": 12}
